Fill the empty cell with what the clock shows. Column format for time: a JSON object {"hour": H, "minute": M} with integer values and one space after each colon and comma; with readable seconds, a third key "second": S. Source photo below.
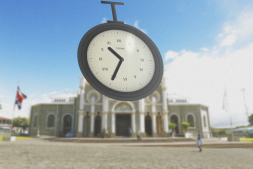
{"hour": 10, "minute": 35}
